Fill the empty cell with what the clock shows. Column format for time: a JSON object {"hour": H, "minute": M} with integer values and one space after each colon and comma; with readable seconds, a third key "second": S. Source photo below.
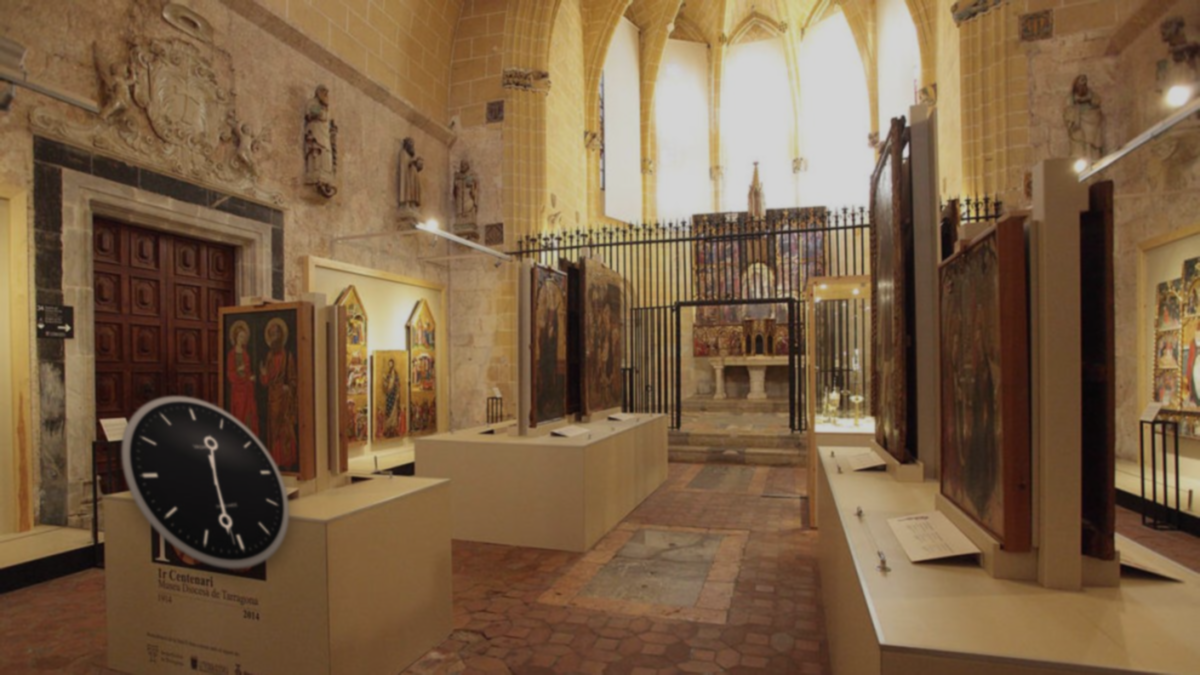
{"hour": 12, "minute": 31, "second": 31}
